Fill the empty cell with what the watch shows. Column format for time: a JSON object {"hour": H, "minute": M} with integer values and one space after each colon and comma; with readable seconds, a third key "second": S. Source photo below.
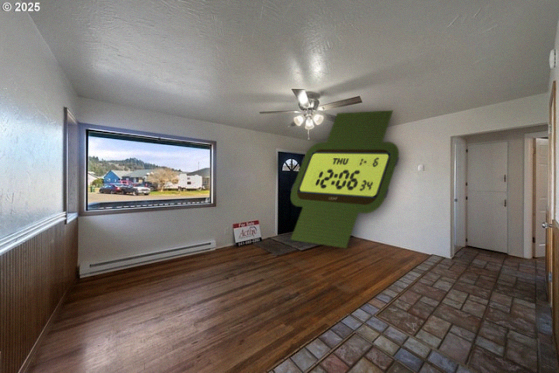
{"hour": 12, "minute": 6, "second": 34}
